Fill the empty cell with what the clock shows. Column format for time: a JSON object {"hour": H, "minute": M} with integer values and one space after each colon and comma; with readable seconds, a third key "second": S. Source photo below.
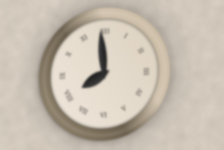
{"hour": 7, "minute": 59}
